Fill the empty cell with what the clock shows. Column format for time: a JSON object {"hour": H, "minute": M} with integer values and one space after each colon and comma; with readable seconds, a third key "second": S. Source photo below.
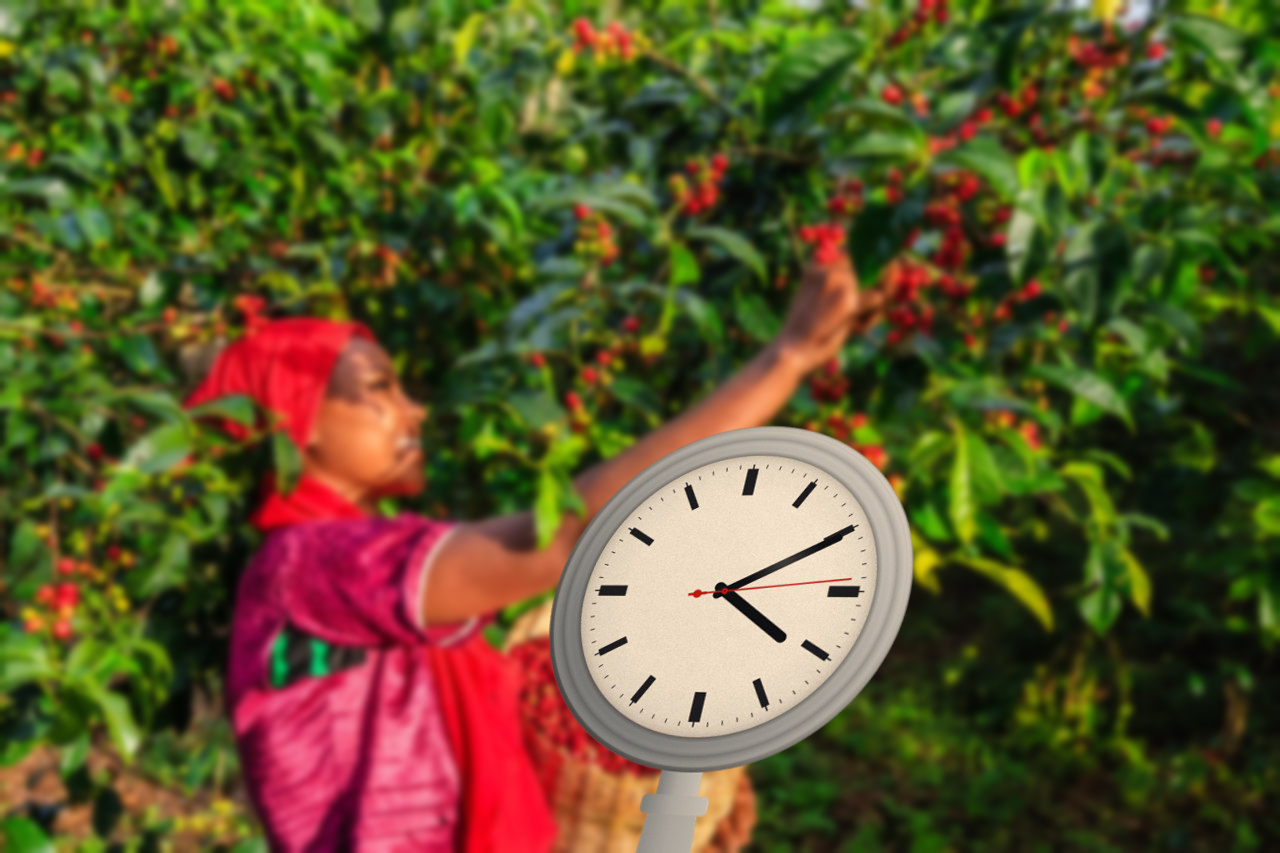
{"hour": 4, "minute": 10, "second": 14}
